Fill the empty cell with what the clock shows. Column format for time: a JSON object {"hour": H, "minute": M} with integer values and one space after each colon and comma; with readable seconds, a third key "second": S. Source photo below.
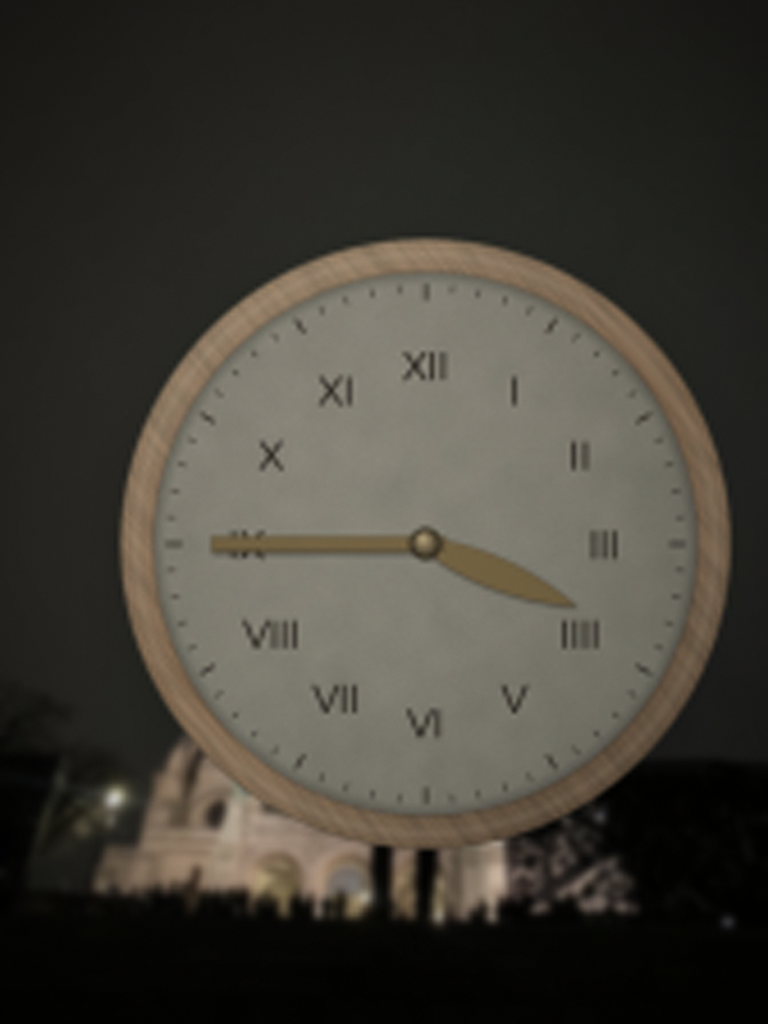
{"hour": 3, "minute": 45}
